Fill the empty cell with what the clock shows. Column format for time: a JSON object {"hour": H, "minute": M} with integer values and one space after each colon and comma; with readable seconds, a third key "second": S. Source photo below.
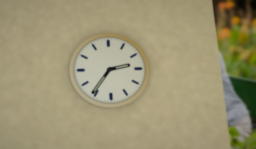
{"hour": 2, "minute": 36}
